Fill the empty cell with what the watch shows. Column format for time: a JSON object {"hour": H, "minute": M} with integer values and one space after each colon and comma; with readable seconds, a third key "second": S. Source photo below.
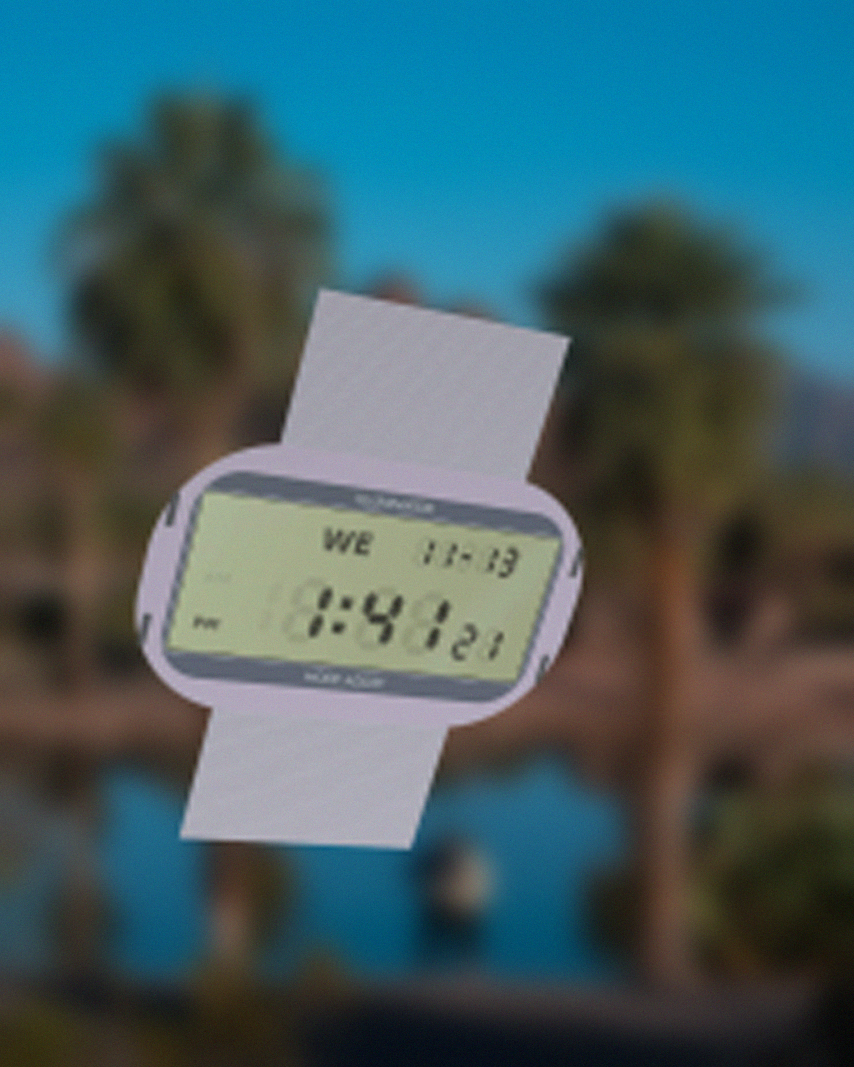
{"hour": 1, "minute": 41, "second": 21}
